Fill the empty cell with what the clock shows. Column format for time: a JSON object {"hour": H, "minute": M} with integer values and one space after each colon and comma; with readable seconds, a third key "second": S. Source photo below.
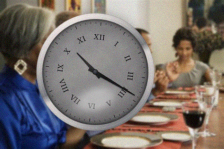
{"hour": 10, "minute": 19}
